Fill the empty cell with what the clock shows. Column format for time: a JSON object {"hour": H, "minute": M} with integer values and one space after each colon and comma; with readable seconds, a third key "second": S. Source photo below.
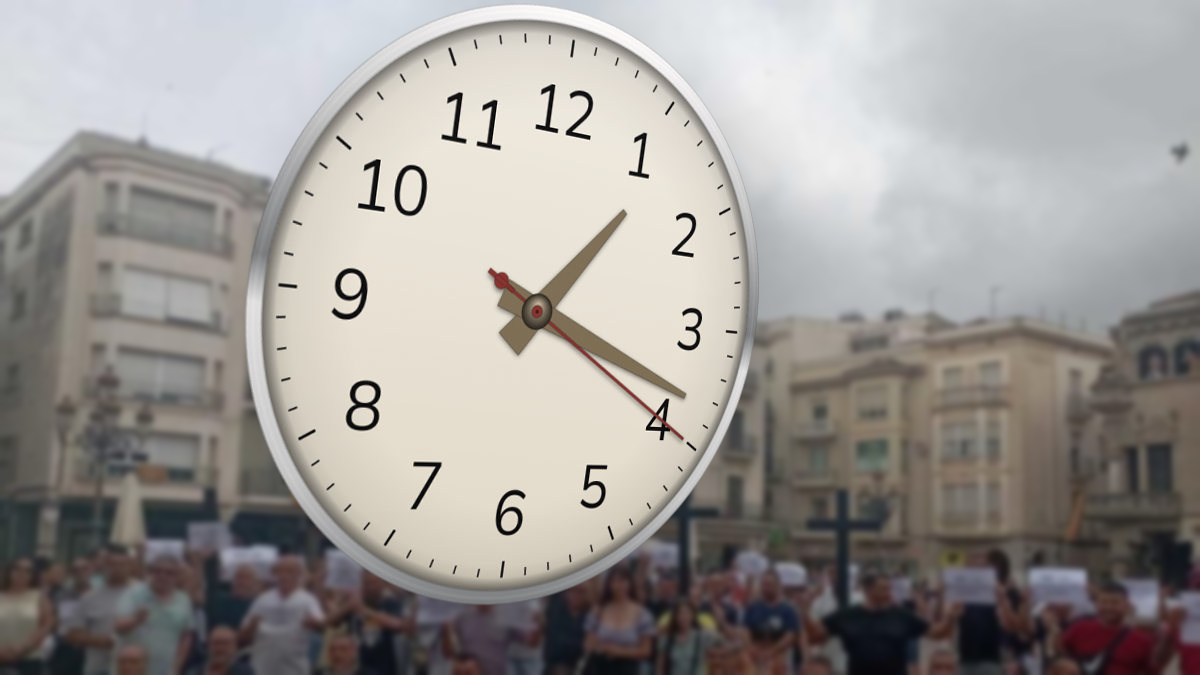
{"hour": 1, "minute": 18, "second": 20}
